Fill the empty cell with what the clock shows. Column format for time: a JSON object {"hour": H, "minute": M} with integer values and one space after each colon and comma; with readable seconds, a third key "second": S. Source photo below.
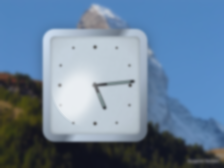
{"hour": 5, "minute": 14}
